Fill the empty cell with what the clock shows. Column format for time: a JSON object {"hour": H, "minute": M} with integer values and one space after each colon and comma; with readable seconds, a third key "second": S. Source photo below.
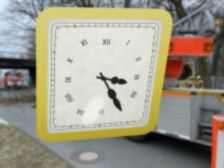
{"hour": 3, "minute": 25}
